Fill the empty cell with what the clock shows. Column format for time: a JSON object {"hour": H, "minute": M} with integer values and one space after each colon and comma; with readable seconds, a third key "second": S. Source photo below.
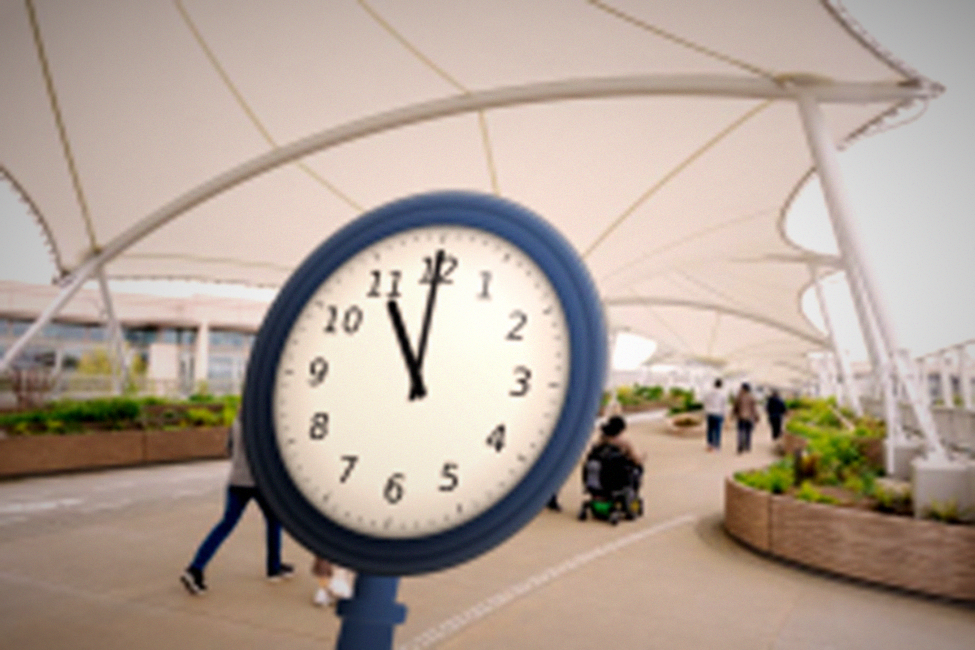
{"hour": 11, "minute": 0}
